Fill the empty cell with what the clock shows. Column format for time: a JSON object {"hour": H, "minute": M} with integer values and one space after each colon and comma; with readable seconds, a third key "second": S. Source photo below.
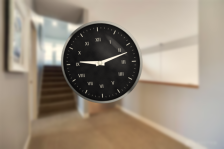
{"hour": 9, "minute": 12}
